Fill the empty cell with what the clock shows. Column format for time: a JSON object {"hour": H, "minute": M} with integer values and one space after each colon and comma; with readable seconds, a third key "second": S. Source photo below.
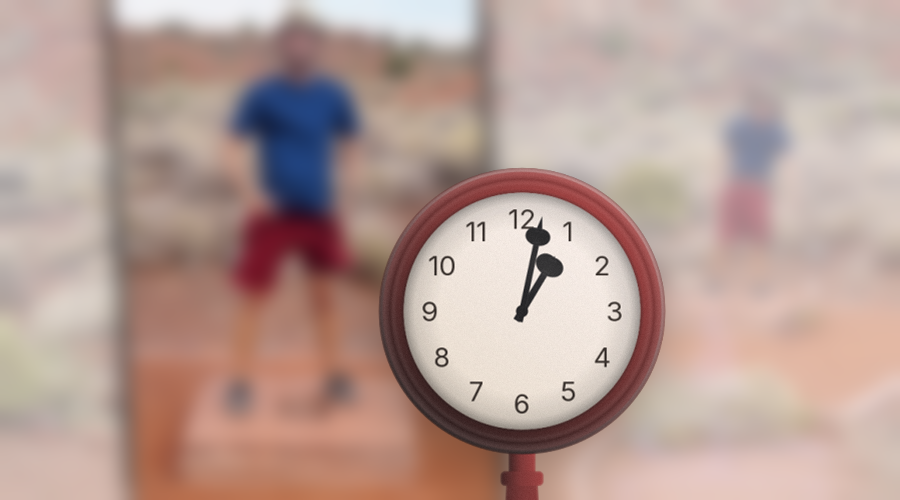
{"hour": 1, "minute": 2}
